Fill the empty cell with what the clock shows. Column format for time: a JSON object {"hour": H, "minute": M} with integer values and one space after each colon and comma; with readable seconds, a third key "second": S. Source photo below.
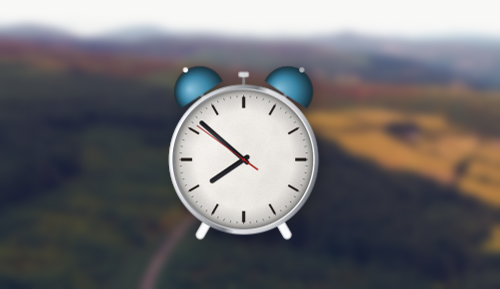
{"hour": 7, "minute": 51, "second": 51}
